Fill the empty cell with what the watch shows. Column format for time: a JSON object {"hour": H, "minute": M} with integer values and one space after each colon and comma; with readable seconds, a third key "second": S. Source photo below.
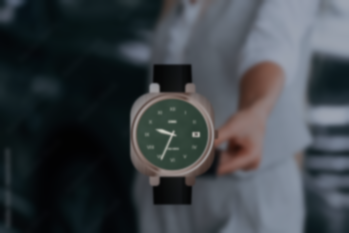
{"hour": 9, "minute": 34}
